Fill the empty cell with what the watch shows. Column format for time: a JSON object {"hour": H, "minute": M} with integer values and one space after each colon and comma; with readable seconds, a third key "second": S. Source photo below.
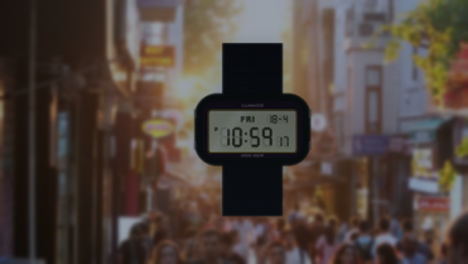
{"hour": 10, "minute": 59, "second": 17}
